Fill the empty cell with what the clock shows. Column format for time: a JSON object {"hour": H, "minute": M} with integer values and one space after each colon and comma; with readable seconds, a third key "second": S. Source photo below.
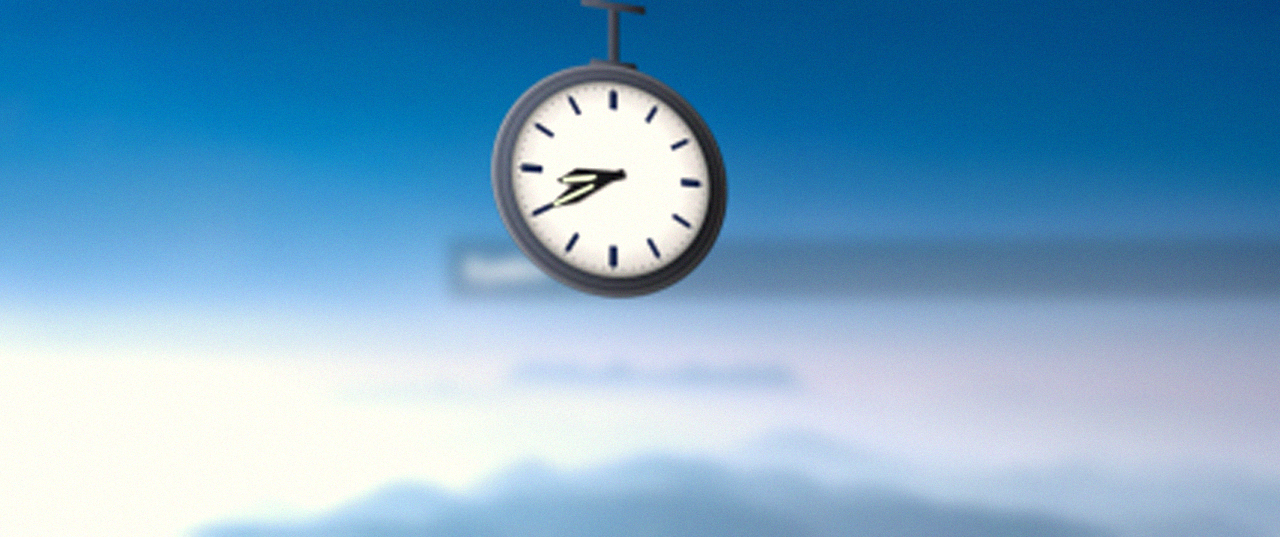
{"hour": 8, "minute": 40}
